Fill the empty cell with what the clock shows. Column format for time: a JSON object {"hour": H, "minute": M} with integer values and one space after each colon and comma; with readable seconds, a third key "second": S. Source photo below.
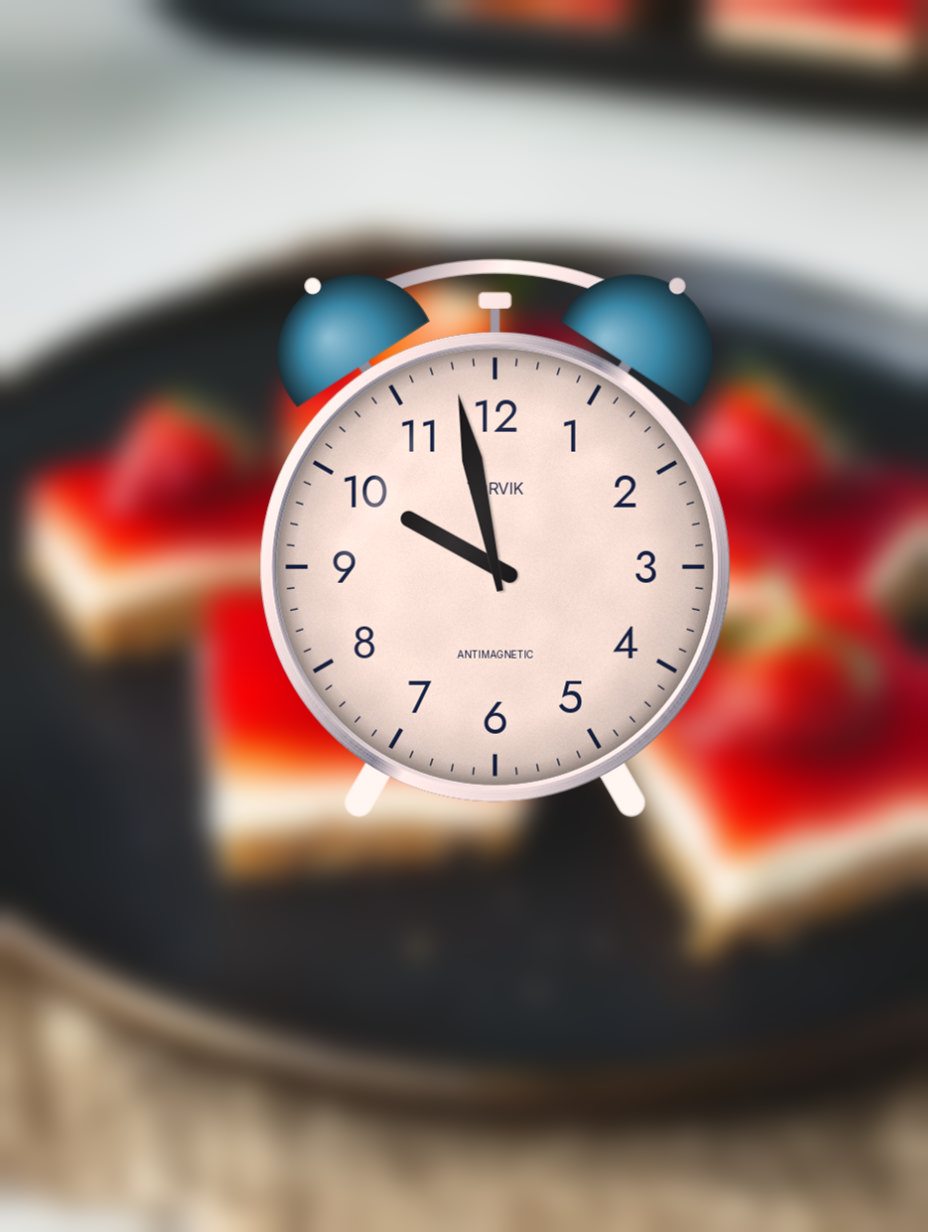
{"hour": 9, "minute": 58}
